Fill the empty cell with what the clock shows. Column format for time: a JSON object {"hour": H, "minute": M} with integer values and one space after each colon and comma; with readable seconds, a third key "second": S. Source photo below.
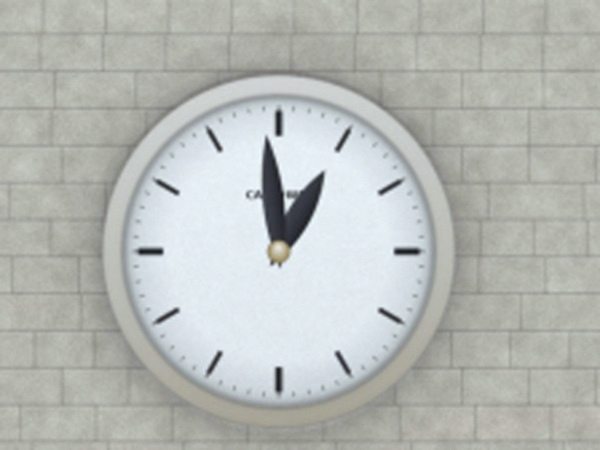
{"hour": 12, "minute": 59}
